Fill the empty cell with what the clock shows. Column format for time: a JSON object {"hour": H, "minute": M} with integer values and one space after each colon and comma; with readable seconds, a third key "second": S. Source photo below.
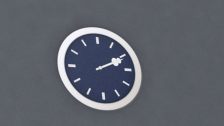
{"hour": 2, "minute": 11}
